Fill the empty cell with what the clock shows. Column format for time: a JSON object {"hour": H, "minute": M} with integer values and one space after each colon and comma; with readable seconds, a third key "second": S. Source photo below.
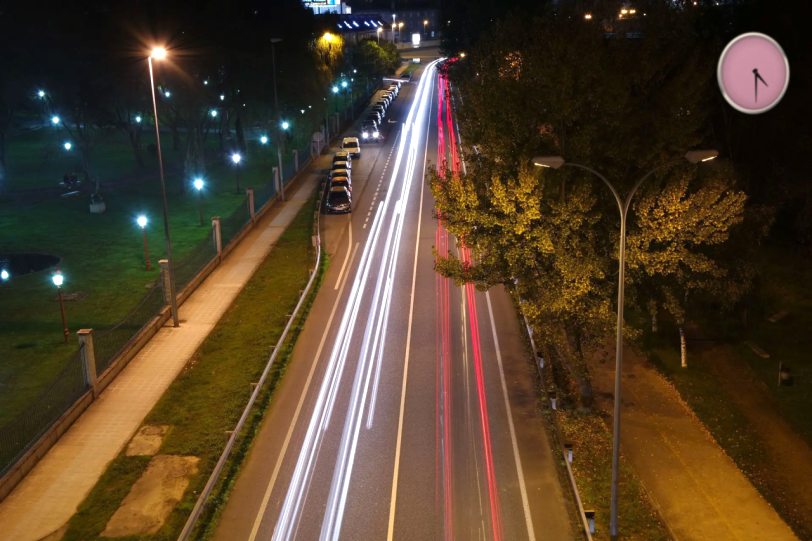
{"hour": 4, "minute": 30}
